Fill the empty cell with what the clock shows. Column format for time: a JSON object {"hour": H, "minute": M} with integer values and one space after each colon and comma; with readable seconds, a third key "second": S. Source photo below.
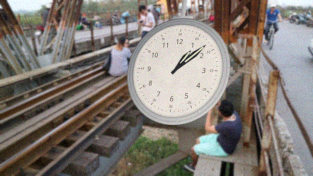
{"hour": 1, "minute": 8}
